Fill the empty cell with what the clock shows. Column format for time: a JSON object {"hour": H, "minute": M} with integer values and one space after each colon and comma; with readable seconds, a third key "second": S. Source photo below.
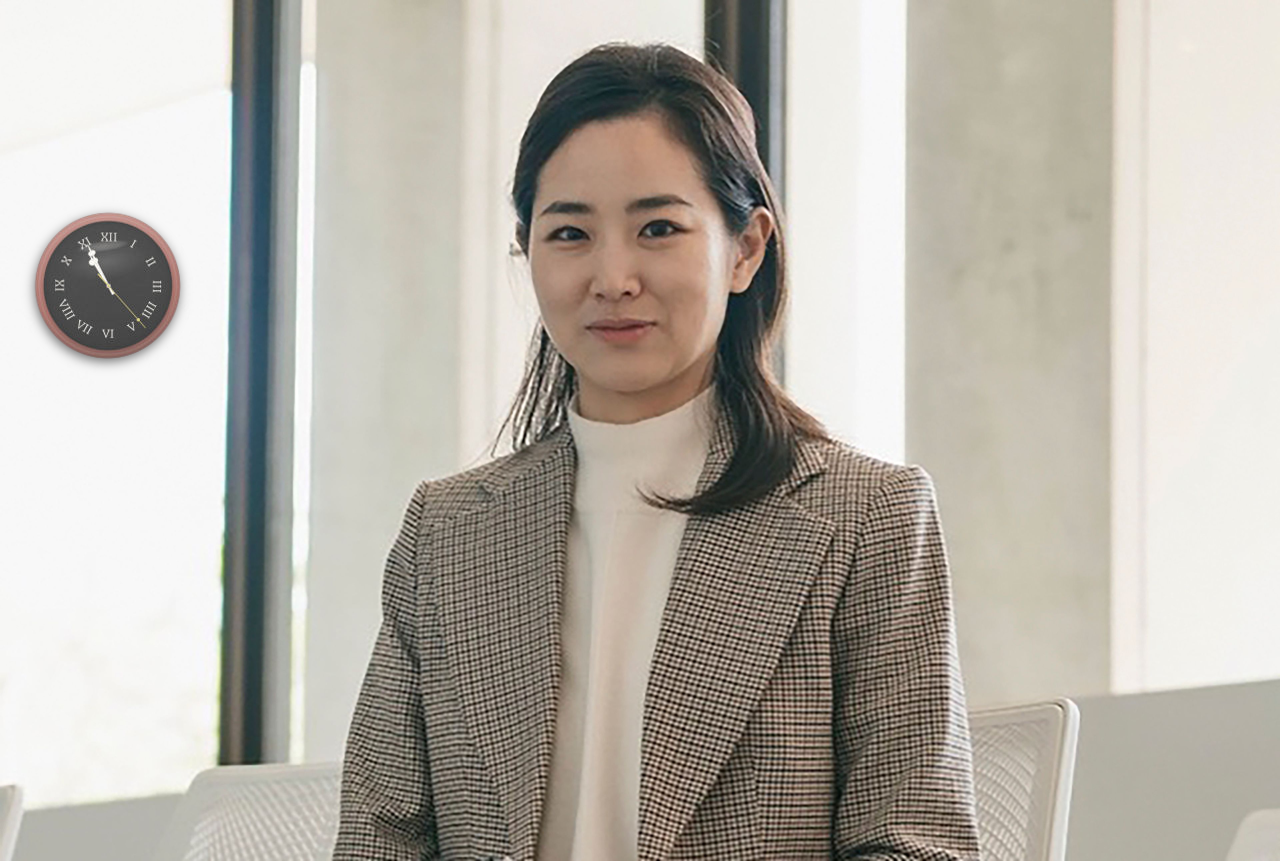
{"hour": 10, "minute": 55, "second": 23}
